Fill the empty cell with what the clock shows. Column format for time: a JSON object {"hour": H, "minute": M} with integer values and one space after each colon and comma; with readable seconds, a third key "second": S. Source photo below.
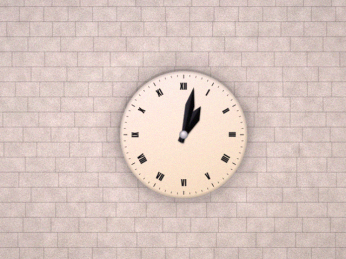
{"hour": 1, "minute": 2}
